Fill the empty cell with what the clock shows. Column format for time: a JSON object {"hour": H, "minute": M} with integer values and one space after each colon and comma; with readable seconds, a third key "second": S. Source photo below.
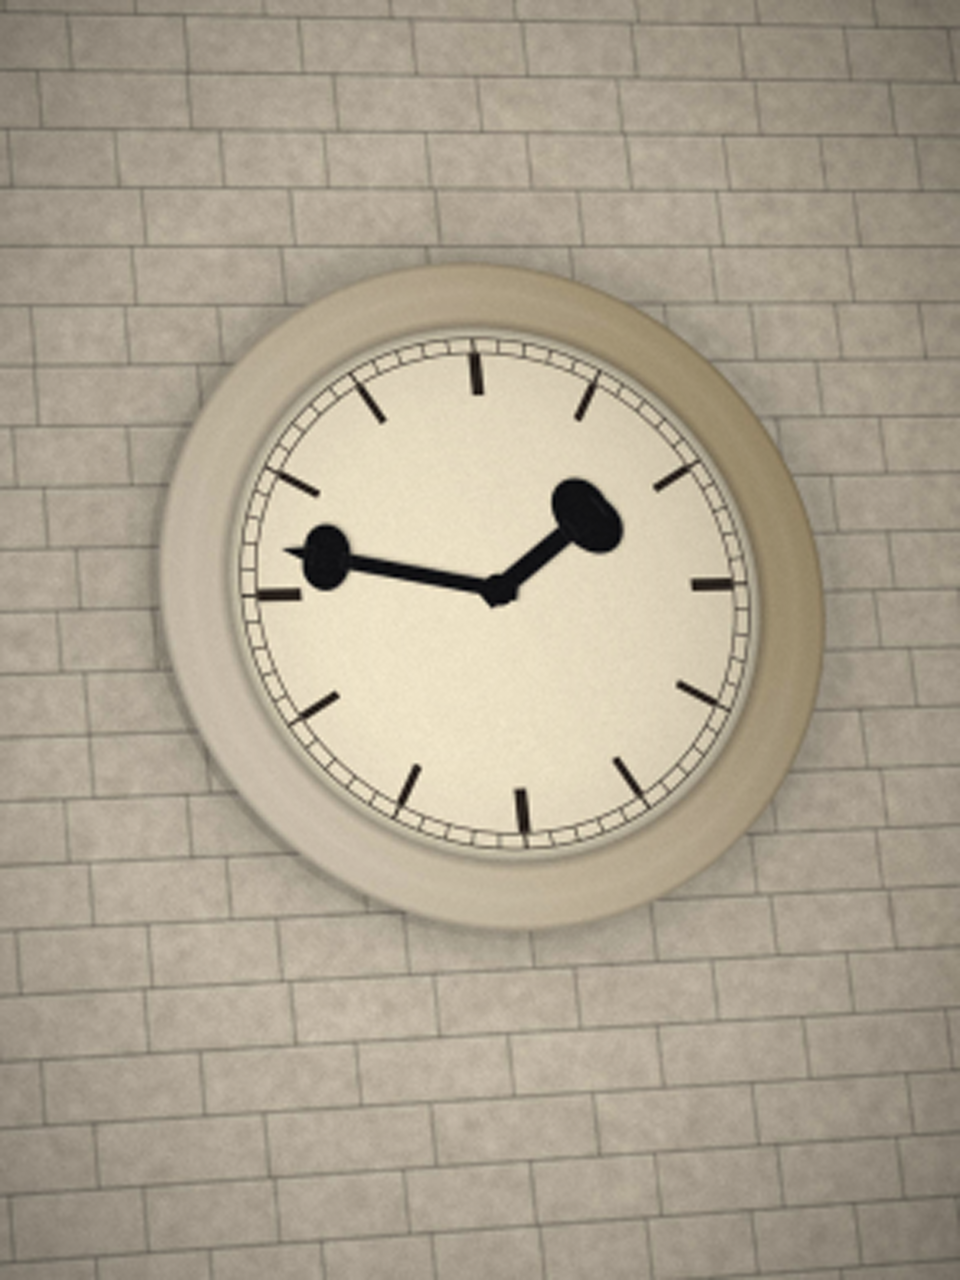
{"hour": 1, "minute": 47}
